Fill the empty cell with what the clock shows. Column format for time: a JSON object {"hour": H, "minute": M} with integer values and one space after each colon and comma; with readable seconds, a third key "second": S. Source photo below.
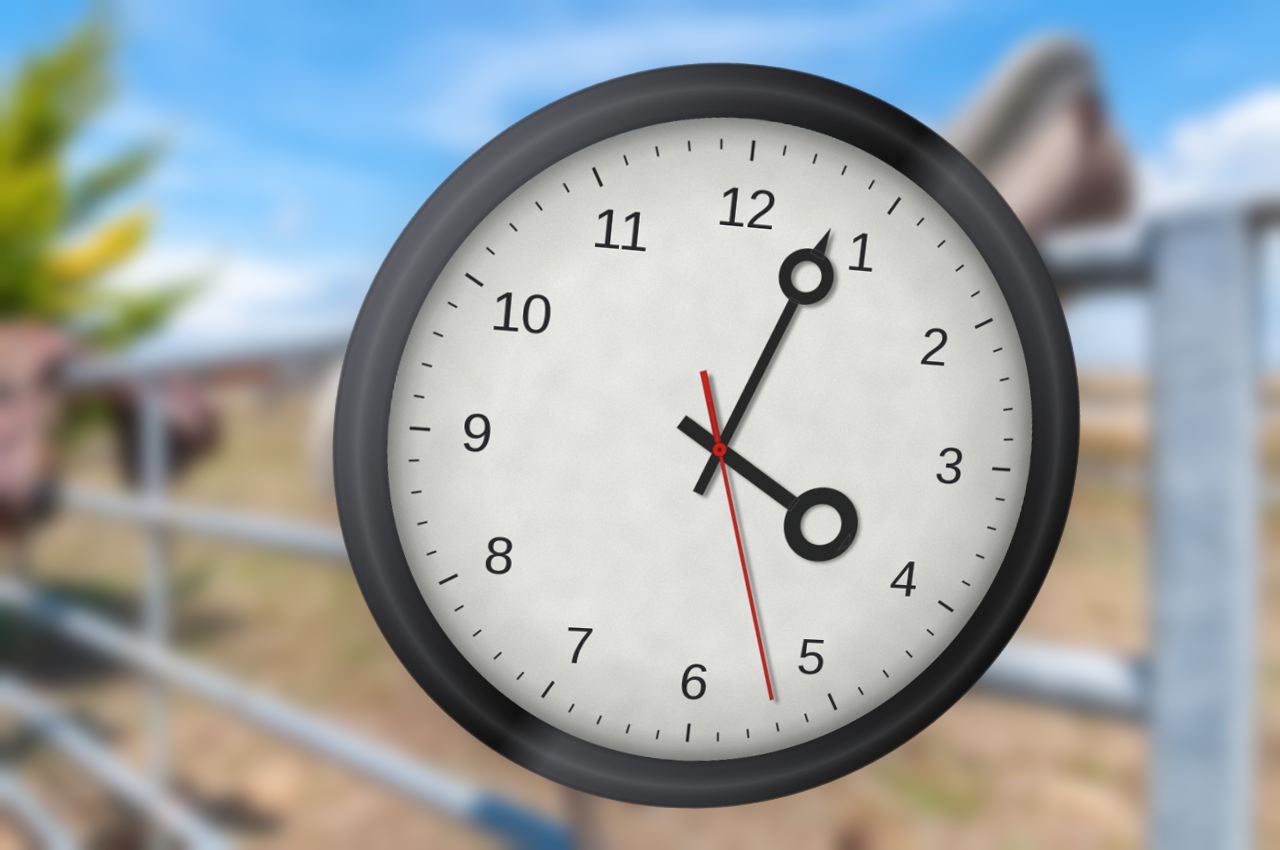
{"hour": 4, "minute": 3, "second": 27}
